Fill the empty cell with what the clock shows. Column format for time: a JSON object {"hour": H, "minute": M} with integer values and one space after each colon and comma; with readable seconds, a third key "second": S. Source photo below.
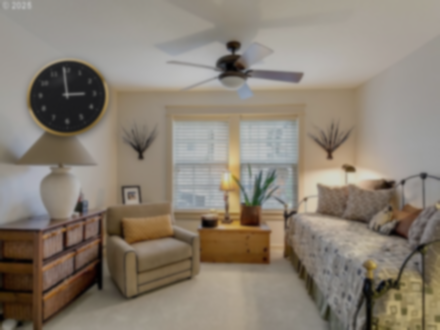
{"hour": 2, "minute": 59}
